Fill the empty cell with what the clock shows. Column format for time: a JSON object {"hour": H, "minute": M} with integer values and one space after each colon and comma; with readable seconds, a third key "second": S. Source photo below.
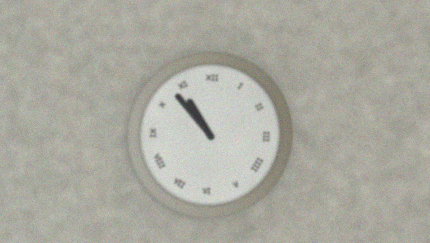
{"hour": 10, "minute": 53}
